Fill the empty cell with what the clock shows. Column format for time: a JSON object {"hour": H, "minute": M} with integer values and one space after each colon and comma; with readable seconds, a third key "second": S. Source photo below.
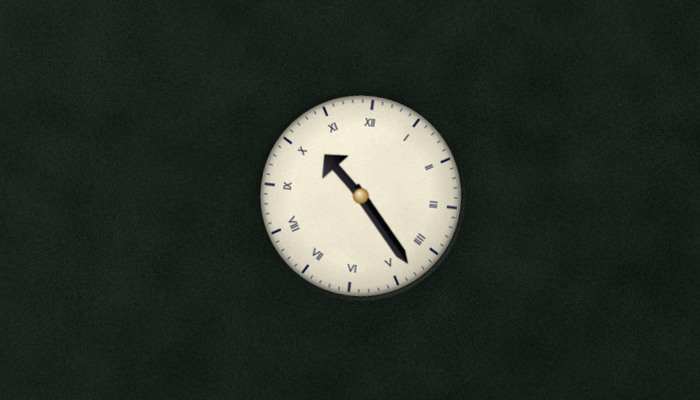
{"hour": 10, "minute": 23}
